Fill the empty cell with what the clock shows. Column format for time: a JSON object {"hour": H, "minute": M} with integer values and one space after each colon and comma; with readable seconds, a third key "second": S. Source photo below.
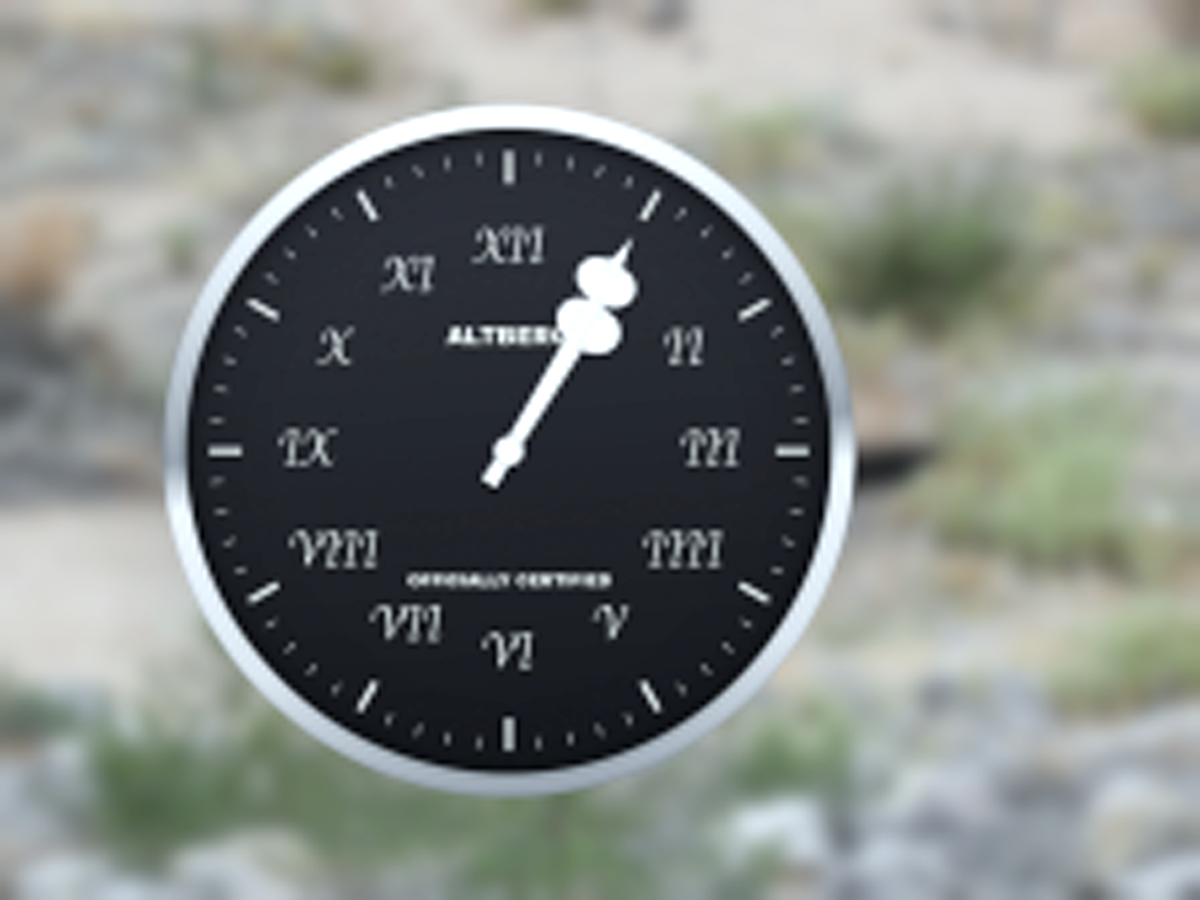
{"hour": 1, "minute": 5}
